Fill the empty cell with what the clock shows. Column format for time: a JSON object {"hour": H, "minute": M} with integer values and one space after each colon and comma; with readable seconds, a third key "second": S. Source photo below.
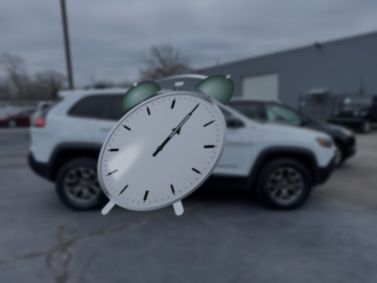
{"hour": 1, "minute": 5}
